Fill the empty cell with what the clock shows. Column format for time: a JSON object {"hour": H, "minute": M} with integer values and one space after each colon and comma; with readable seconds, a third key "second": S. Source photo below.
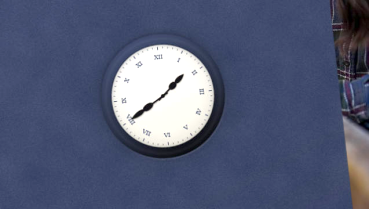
{"hour": 1, "minute": 40}
